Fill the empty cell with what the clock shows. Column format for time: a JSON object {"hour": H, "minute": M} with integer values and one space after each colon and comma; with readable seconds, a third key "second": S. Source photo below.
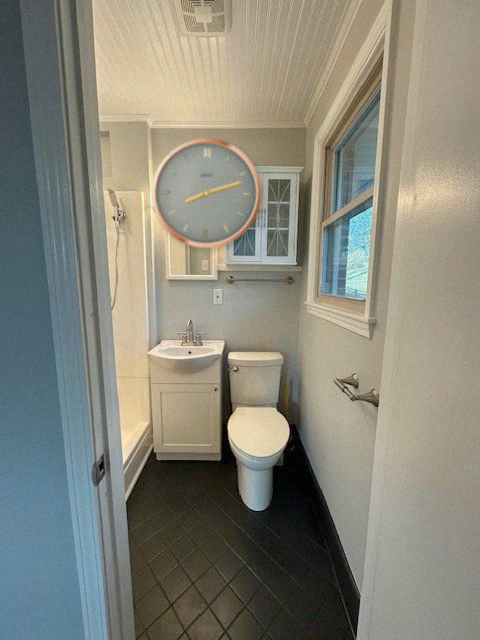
{"hour": 8, "minute": 12}
